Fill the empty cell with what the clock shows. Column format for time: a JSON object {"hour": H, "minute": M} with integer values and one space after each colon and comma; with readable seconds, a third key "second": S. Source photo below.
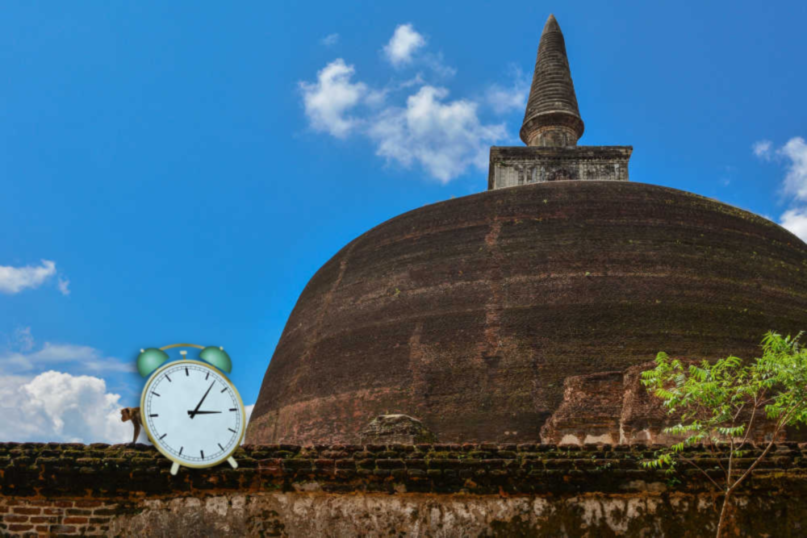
{"hour": 3, "minute": 7}
